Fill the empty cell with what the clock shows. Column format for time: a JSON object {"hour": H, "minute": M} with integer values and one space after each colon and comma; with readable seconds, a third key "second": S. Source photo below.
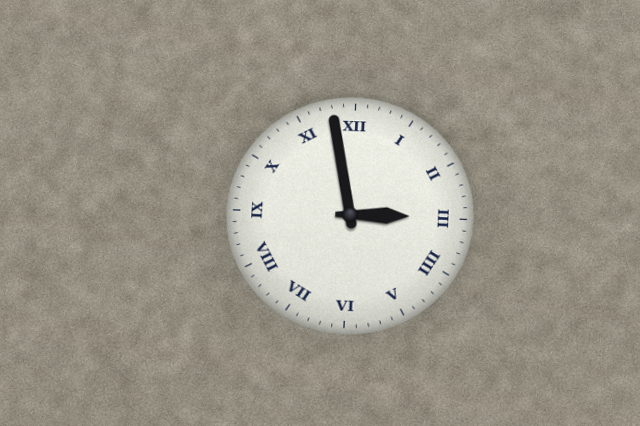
{"hour": 2, "minute": 58}
